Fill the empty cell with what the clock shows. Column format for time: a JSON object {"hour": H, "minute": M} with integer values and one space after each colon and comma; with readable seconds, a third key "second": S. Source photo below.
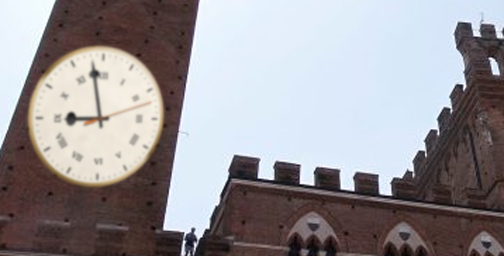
{"hour": 8, "minute": 58, "second": 12}
